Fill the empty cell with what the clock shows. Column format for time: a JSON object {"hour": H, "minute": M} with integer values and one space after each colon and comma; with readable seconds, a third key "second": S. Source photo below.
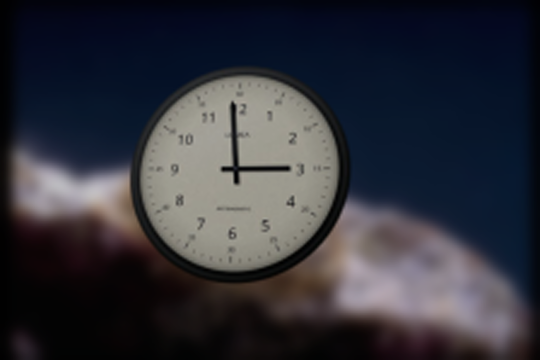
{"hour": 2, "minute": 59}
